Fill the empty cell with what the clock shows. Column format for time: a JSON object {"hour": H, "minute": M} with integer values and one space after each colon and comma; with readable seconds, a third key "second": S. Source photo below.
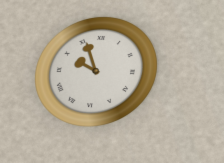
{"hour": 9, "minute": 56}
